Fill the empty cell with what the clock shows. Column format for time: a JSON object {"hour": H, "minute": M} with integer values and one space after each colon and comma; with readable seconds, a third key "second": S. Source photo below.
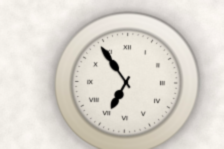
{"hour": 6, "minute": 54}
